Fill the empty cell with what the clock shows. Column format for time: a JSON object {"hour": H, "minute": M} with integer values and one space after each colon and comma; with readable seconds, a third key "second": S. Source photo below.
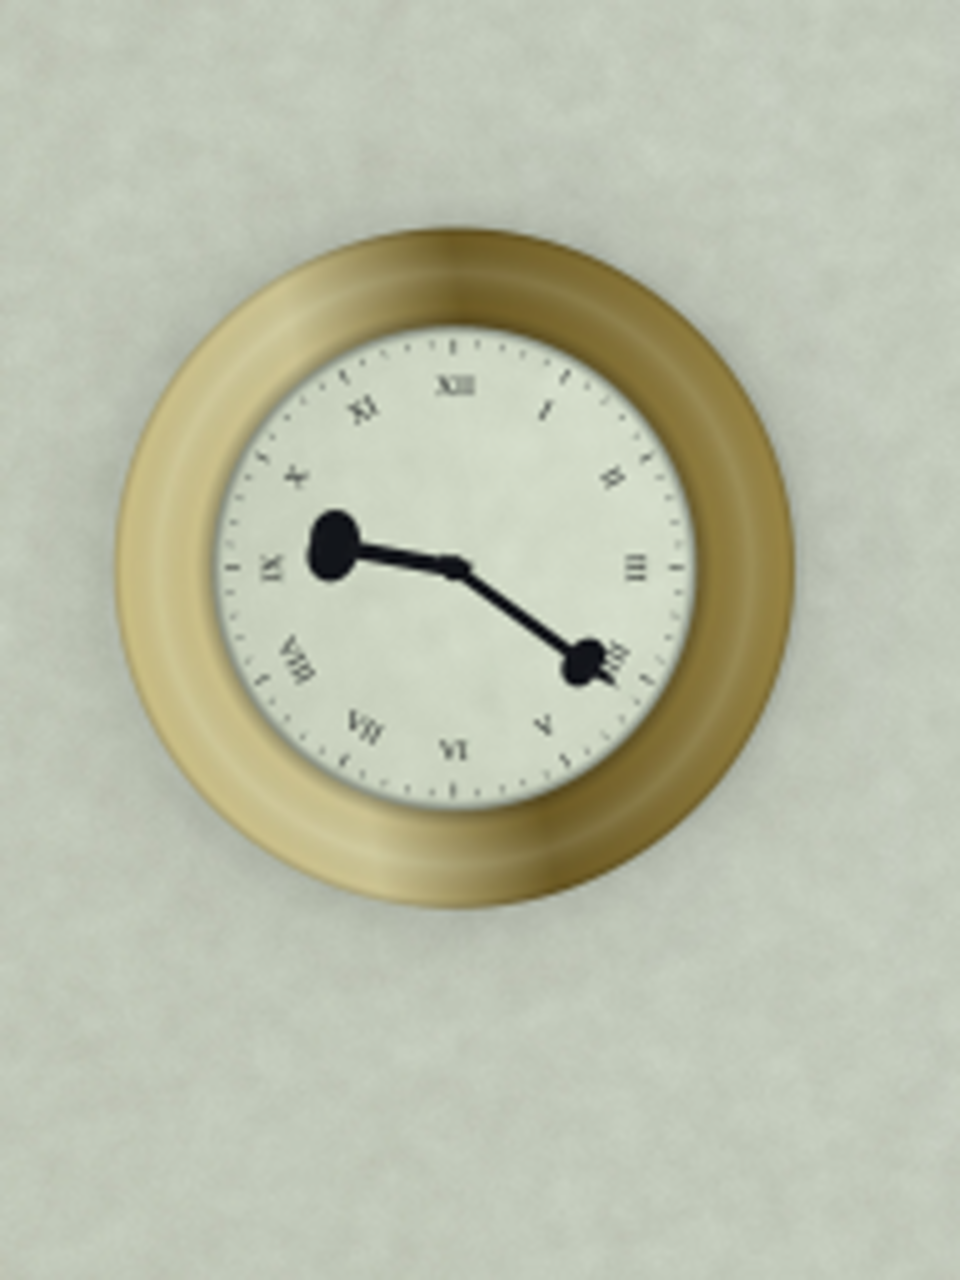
{"hour": 9, "minute": 21}
